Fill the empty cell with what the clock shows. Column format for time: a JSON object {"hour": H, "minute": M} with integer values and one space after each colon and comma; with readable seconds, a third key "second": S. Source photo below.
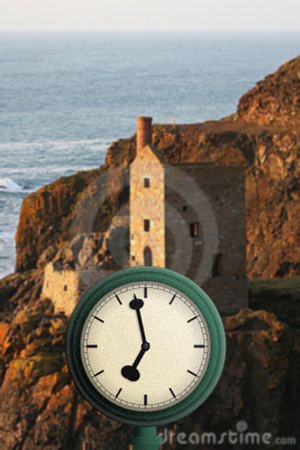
{"hour": 6, "minute": 58}
